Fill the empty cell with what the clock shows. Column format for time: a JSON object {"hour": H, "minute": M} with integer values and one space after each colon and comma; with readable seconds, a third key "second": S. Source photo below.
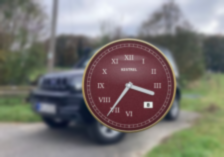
{"hour": 3, "minute": 36}
